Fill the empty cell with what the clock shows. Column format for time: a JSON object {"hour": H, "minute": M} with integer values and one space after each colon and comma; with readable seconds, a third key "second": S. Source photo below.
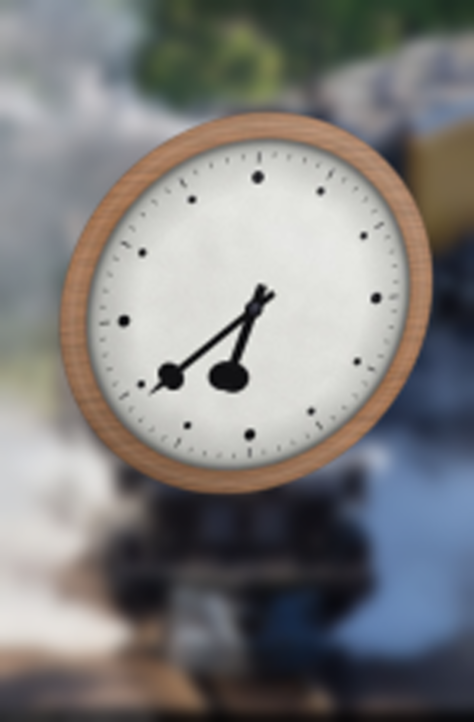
{"hour": 6, "minute": 39}
